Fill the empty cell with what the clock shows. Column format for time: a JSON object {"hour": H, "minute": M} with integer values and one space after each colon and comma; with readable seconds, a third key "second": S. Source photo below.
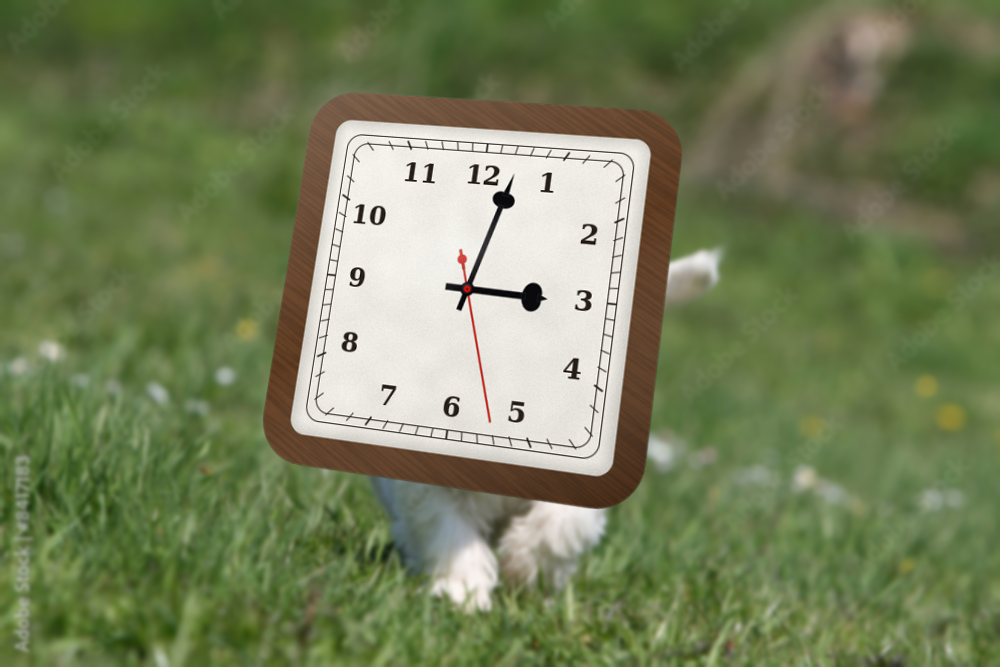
{"hour": 3, "minute": 2, "second": 27}
